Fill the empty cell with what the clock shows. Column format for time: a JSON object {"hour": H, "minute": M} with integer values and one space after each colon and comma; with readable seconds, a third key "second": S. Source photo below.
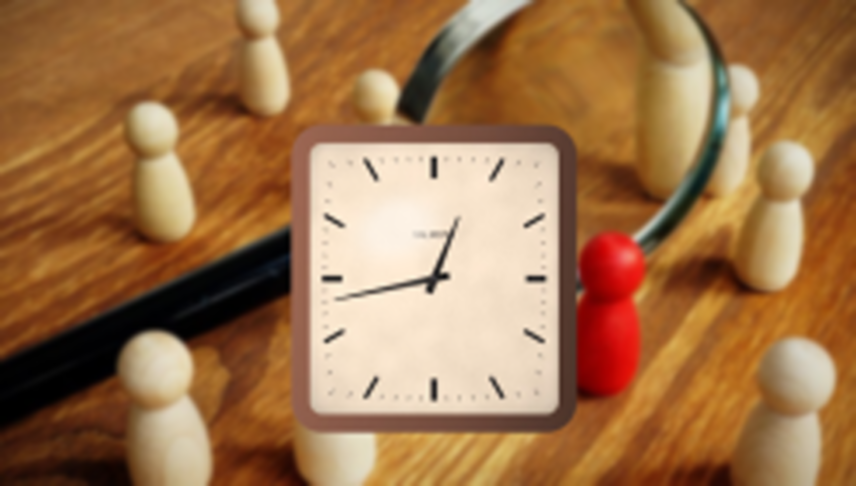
{"hour": 12, "minute": 43}
